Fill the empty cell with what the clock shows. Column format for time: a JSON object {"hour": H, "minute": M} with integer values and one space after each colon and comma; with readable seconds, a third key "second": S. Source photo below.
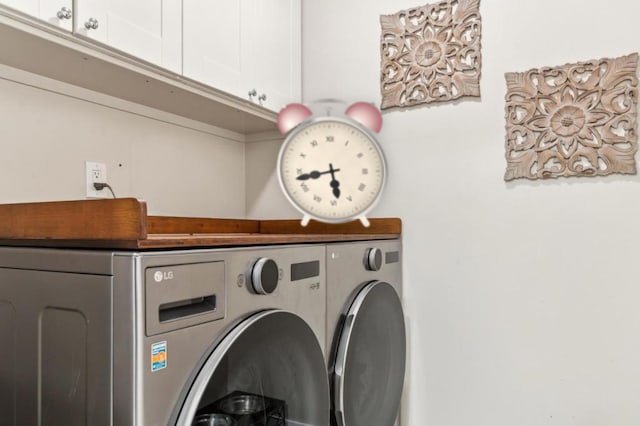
{"hour": 5, "minute": 43}
